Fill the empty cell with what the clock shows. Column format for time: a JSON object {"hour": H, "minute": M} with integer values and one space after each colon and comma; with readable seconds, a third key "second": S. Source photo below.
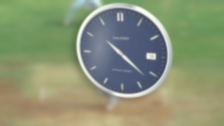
{"hour": 10, "minute": 22}
